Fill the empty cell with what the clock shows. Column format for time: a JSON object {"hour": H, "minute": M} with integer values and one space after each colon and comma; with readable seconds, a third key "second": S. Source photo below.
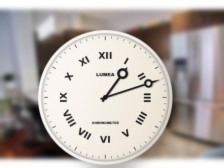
{"hour": 1, "minute": 12}
